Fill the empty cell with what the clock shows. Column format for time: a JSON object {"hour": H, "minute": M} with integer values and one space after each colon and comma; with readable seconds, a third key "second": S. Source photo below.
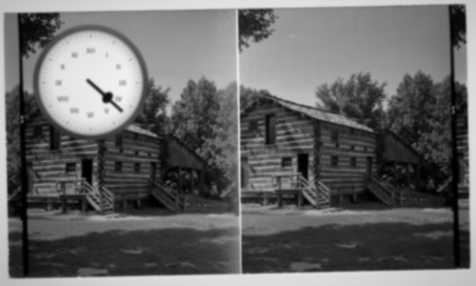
{"hour": 4, "minute": 22}
